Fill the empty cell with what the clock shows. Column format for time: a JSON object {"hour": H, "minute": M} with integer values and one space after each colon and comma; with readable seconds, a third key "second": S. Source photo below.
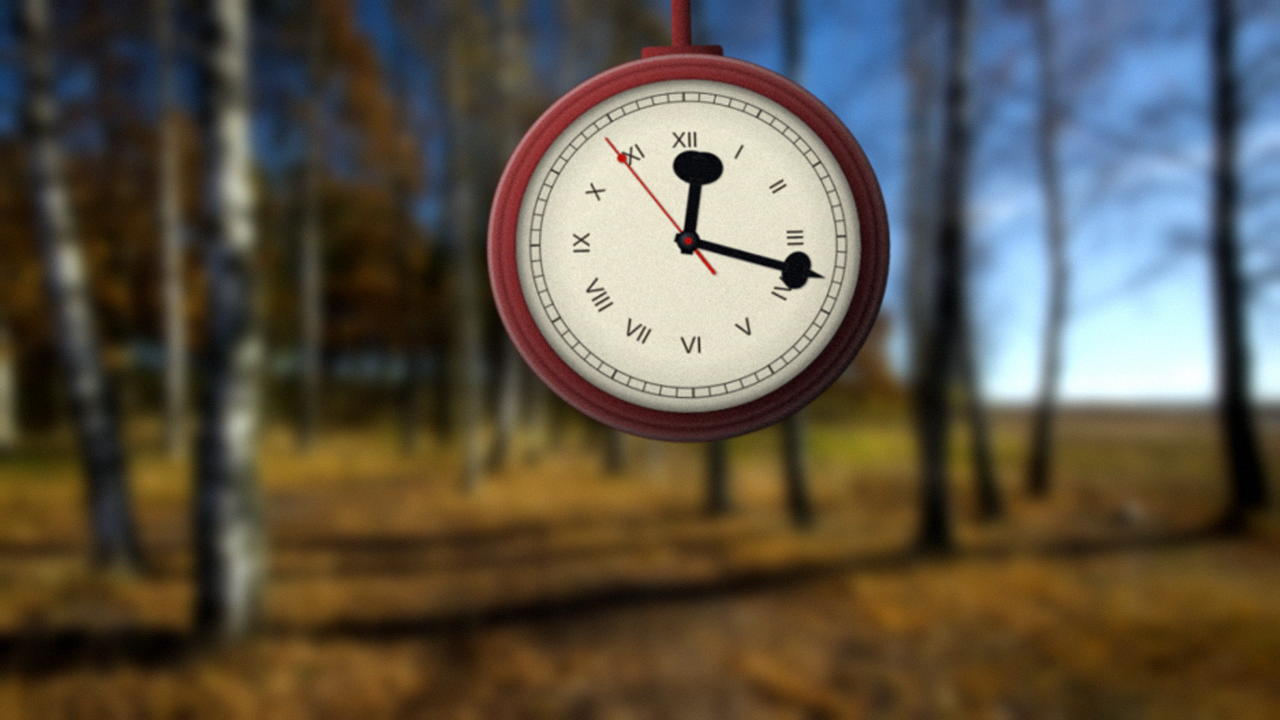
{"hour": 12, "minute": 17, "second": 54}
